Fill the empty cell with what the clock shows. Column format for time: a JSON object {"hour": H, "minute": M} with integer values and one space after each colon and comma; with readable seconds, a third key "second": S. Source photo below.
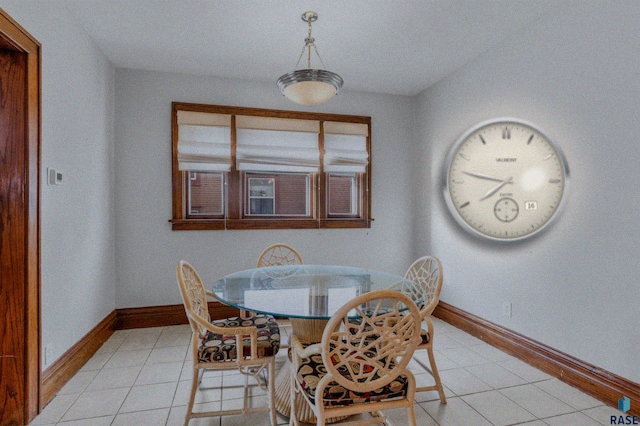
{"hour": 7, "minute": 47}
